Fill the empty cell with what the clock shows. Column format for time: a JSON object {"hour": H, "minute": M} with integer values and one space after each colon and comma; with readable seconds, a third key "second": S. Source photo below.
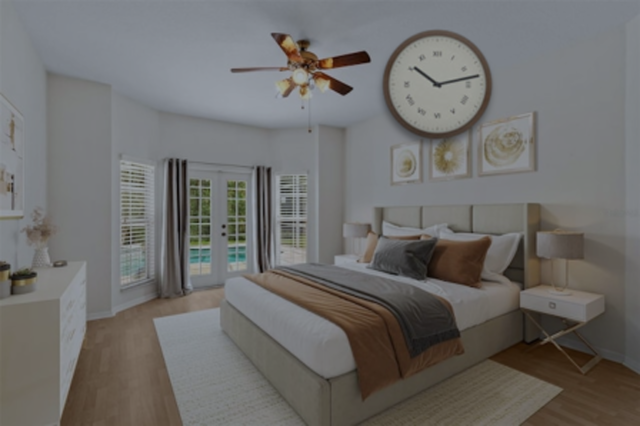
{"hour": 10, "minute": 13}
